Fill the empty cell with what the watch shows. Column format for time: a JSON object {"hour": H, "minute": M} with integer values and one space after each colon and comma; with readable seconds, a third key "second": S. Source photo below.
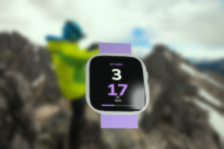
{"hour": 3, "minute": 17}
